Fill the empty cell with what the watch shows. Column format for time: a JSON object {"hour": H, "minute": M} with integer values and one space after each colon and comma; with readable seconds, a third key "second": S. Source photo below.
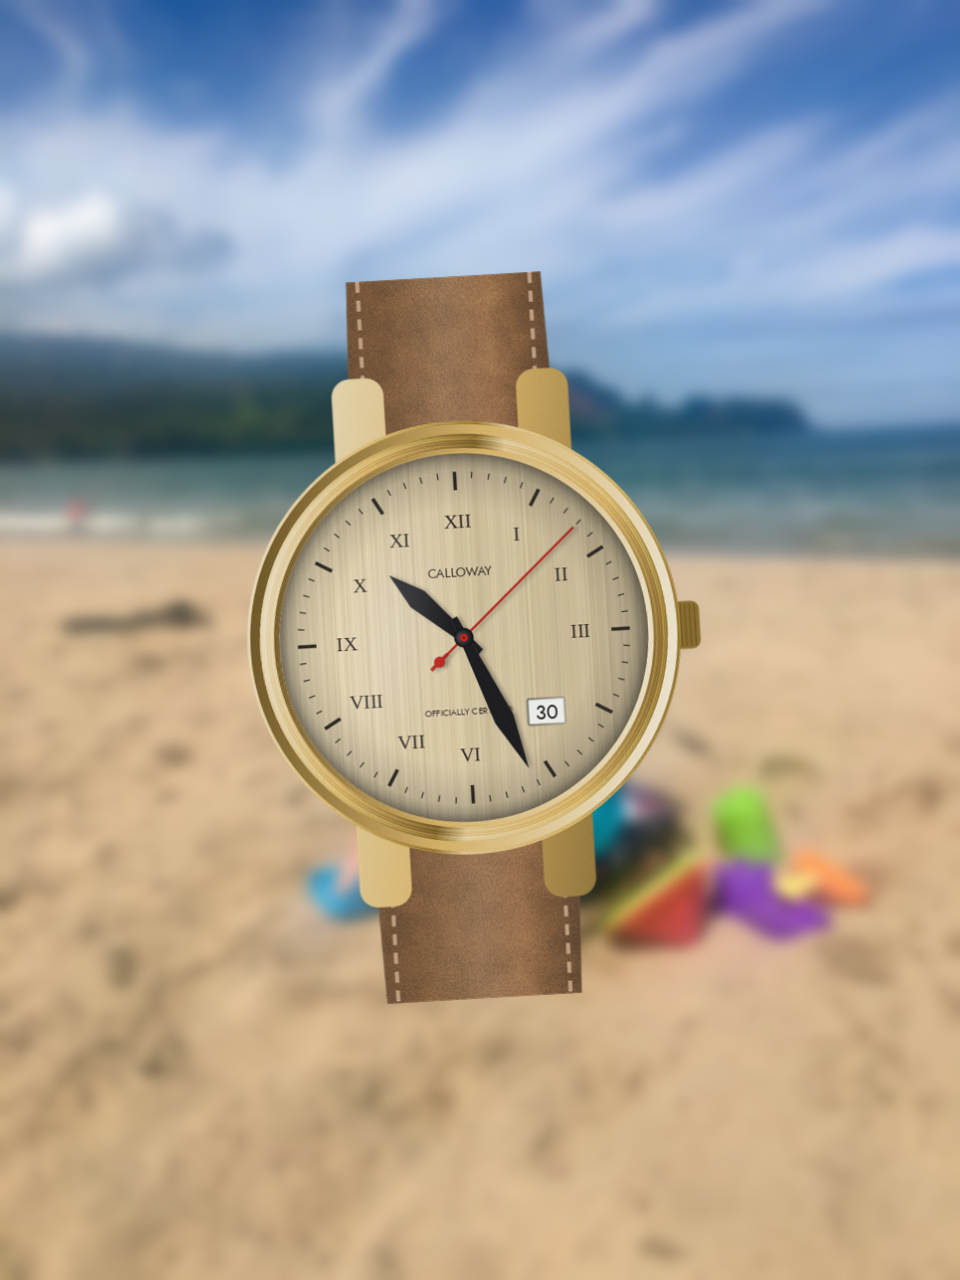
{"hour": 10, "minute": 26, "second": 8}
